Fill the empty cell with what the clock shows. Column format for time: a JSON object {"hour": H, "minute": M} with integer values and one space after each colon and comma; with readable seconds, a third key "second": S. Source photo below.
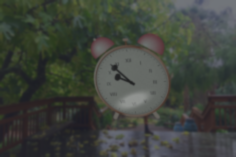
{"hour": 9, "minute": 53}
